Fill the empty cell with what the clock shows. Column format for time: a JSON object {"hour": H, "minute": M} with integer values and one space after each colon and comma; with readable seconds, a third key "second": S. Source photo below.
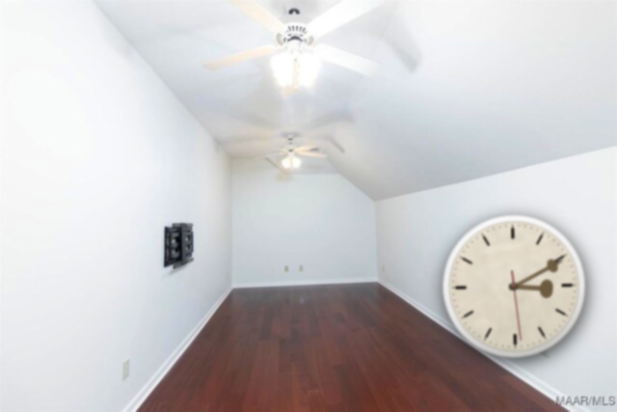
{"hour": 3, "minute": 10, "second": 29}
